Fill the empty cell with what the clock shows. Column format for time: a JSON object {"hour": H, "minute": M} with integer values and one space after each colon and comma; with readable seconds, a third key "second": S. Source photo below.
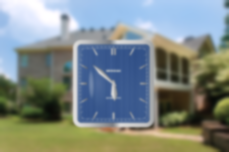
{"hour": 5, "minute": 52}
